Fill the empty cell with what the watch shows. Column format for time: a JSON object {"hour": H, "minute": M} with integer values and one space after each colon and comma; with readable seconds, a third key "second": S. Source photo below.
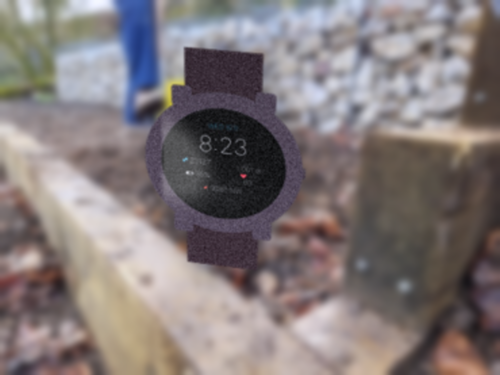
{"hour": 8, "minute": 23}
